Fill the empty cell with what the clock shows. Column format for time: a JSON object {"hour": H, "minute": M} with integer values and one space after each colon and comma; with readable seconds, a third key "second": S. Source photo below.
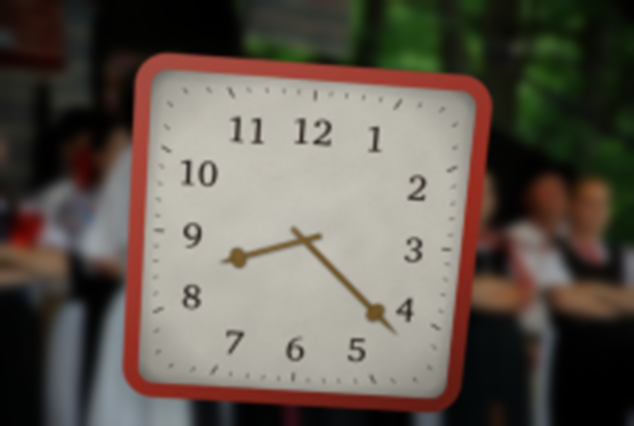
{"hour": 8, "minute": 22}
